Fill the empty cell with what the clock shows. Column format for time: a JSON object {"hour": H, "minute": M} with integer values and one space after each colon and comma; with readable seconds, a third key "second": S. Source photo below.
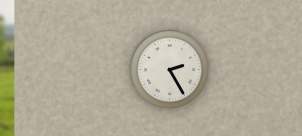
{"hour": 2, "minute": 25}
